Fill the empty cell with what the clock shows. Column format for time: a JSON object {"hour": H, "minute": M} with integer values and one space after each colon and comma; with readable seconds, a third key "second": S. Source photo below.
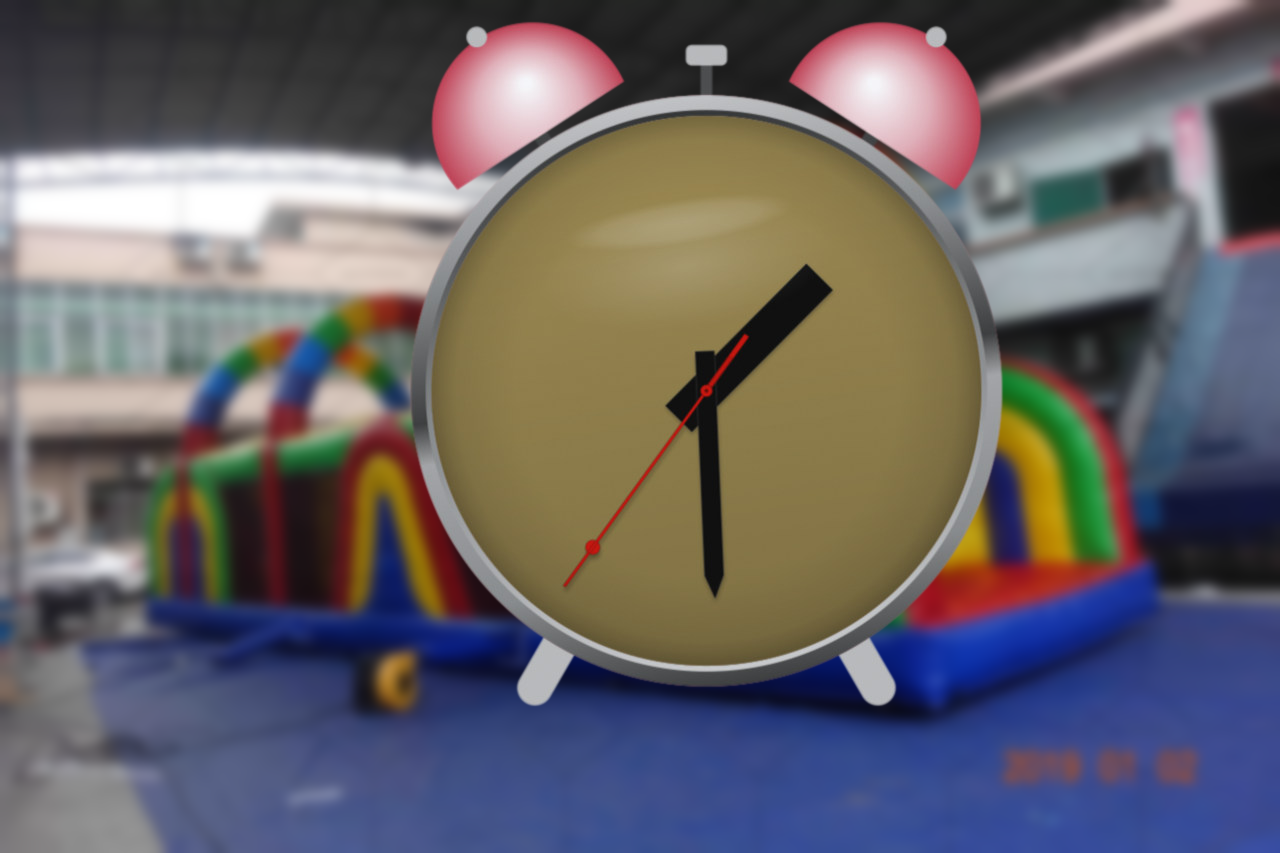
{"hour": 1, "minute": 29, "second": 36}
